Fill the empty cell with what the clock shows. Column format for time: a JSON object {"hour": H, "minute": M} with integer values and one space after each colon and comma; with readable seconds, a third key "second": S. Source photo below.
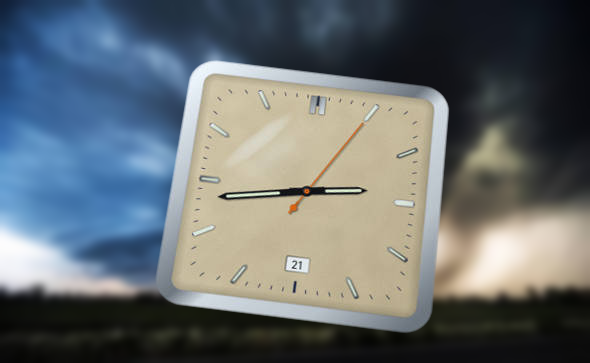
{"hour": 2, "minute": 43, "second": 5}
